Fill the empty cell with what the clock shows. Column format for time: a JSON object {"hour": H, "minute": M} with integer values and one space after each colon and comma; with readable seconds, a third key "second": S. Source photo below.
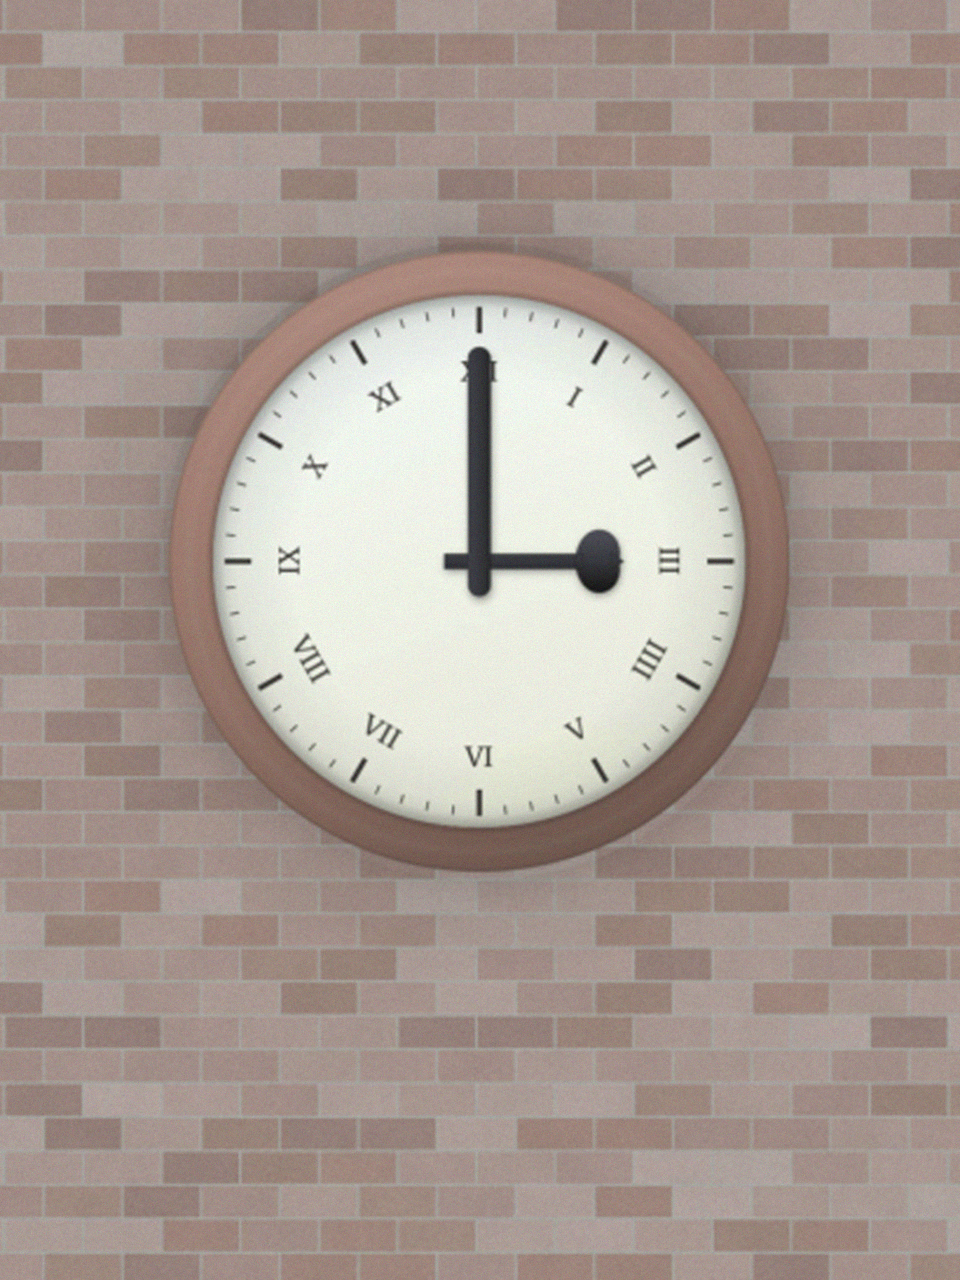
{"hour": 3, "minute": 0}
